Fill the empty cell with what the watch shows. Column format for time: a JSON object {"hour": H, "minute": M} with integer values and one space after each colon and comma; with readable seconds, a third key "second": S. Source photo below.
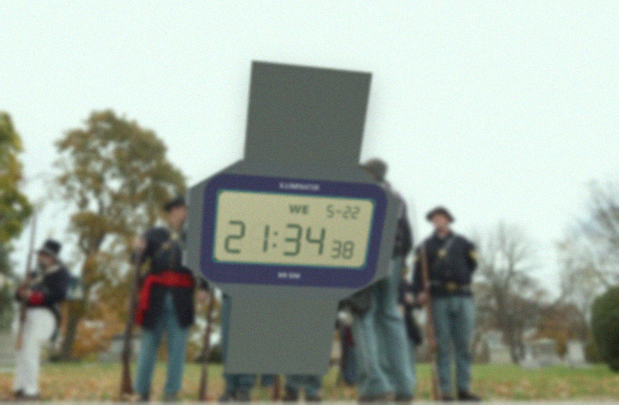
{"hour": 21, "minute": 34, "second": 38}
